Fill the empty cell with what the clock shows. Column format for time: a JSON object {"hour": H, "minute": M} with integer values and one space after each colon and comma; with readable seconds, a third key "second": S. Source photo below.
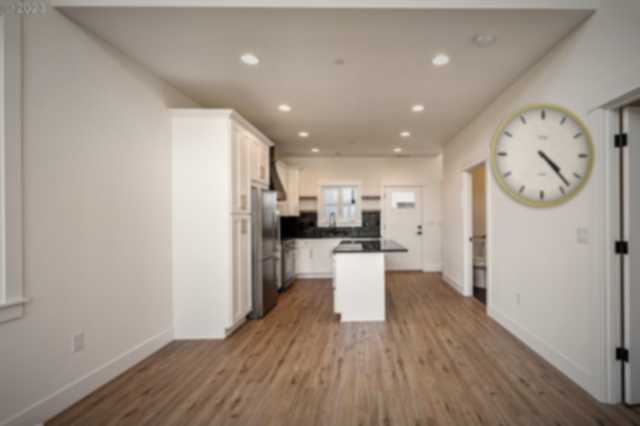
{"hour": 4, "minute": 23}
